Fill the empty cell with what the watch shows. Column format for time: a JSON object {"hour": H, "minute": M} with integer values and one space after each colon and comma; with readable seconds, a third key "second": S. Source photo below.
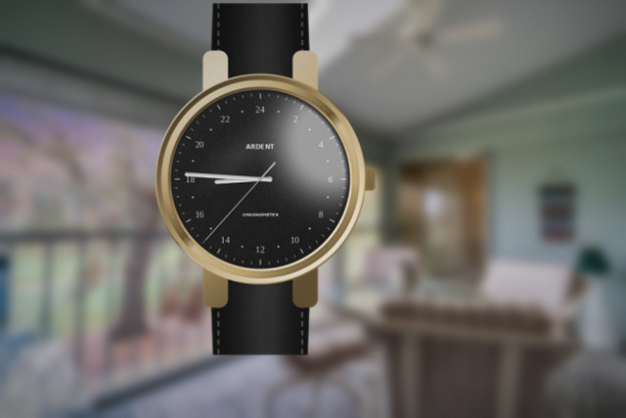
{"hour": 17, "minute": 45, "second": 37}
